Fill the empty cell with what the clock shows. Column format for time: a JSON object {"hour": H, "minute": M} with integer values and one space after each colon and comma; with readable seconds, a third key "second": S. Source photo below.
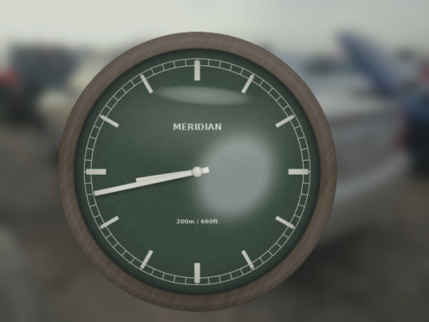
{"hour": 8, "minute": 43}
